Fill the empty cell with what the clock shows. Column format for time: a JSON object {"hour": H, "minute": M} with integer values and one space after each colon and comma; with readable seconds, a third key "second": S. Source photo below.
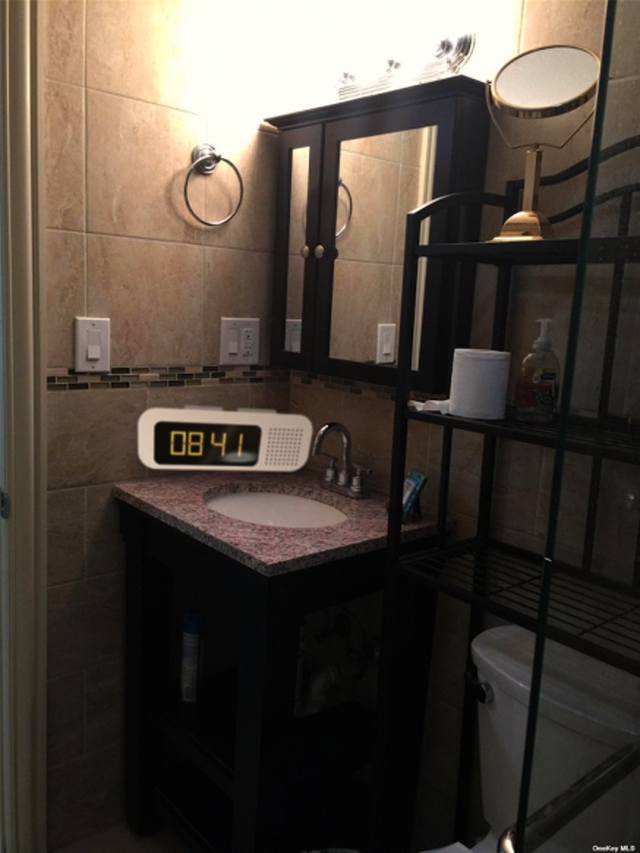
{"hour": 8, "minute": 41}
